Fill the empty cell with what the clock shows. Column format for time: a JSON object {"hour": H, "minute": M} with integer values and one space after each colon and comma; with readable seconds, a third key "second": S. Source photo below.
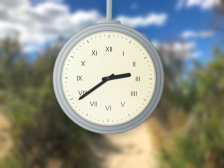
{"hour": 2, "minute": 39}
